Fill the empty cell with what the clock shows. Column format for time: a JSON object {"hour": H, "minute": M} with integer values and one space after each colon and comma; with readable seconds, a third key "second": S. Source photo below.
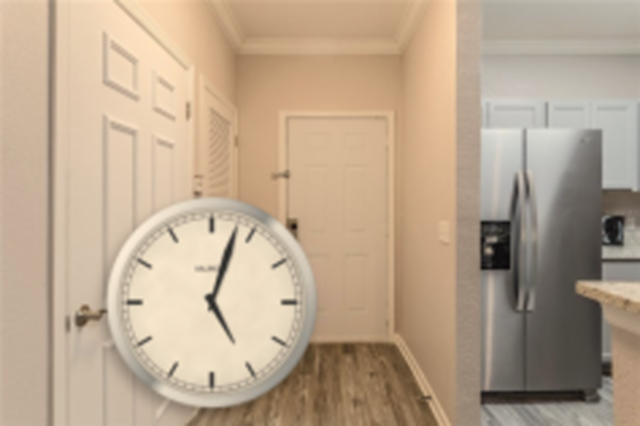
{"hour": 5, "minute": 3}
